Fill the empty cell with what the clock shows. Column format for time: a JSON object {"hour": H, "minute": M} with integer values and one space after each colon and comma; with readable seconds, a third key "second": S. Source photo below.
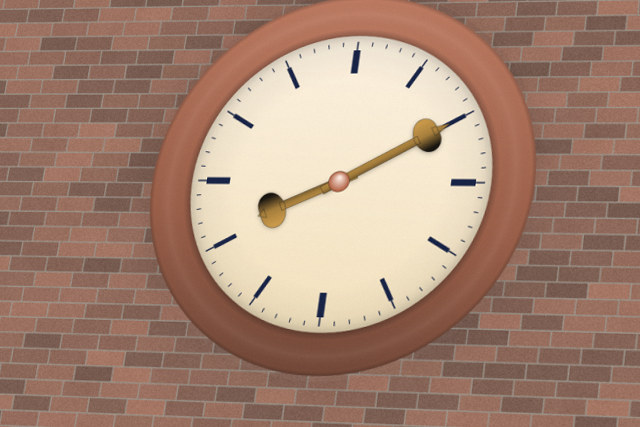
{"hour": 8, "minute": 10}
